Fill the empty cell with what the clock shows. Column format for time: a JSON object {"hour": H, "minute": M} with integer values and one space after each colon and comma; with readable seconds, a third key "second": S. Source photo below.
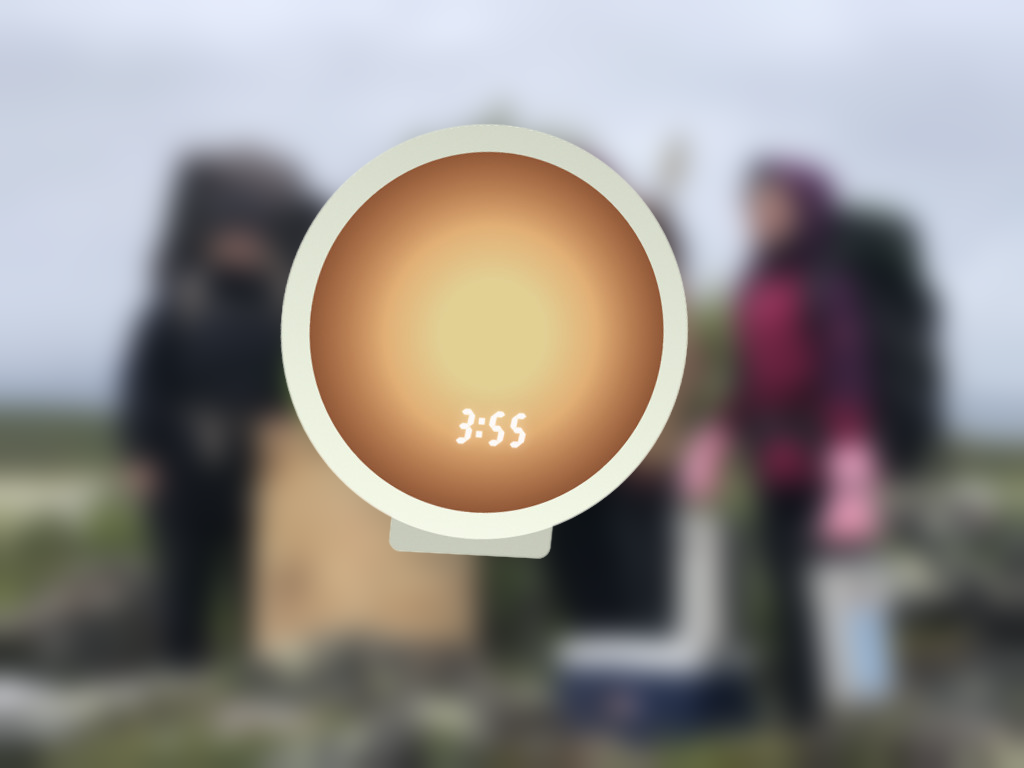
{"hour": 3, "minute": 55}
